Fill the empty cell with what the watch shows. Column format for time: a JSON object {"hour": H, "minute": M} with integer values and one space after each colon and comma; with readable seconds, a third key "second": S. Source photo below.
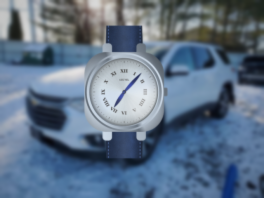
{"hour": 7, "minute": 7}
